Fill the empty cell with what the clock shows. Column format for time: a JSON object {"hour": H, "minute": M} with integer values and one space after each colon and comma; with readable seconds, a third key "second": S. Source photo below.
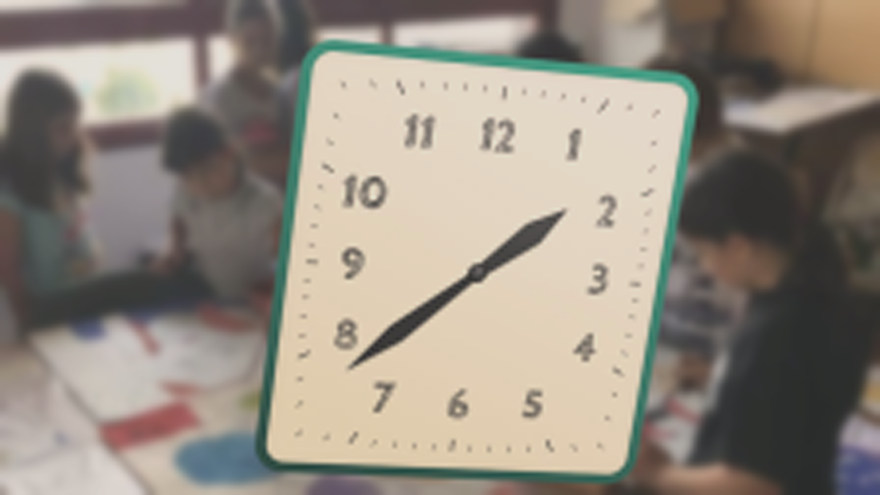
{"hour": 1, "minute": 38}
